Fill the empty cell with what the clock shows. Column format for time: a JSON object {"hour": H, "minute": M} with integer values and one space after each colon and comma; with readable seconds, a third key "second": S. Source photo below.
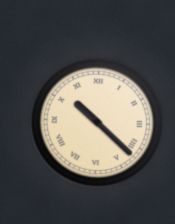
{"hour": 10, "minute": 22}
